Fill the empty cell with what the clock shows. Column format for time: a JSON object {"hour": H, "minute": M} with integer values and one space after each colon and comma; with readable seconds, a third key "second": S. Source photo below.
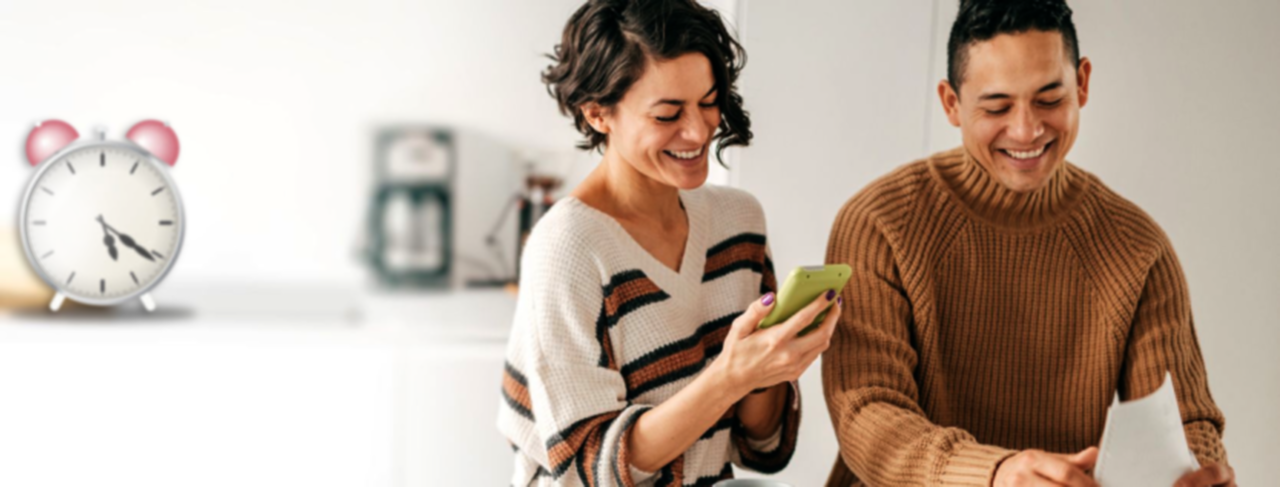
{"hour": 5, "minute": 21}
